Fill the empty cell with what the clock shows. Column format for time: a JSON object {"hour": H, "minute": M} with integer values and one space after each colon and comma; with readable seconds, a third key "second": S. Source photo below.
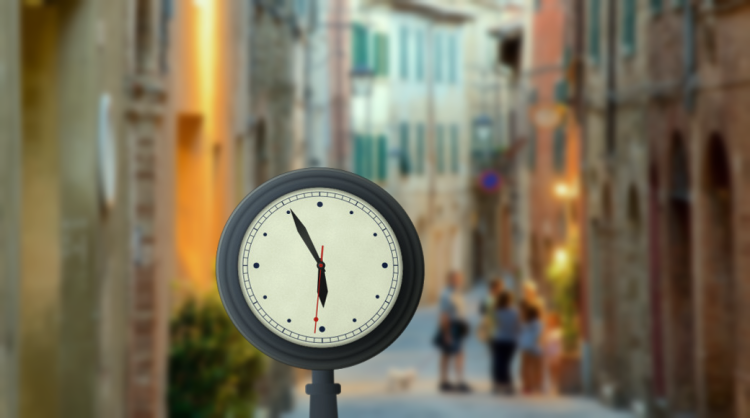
{"hour": 5, "minute": 55, "second": 31}
